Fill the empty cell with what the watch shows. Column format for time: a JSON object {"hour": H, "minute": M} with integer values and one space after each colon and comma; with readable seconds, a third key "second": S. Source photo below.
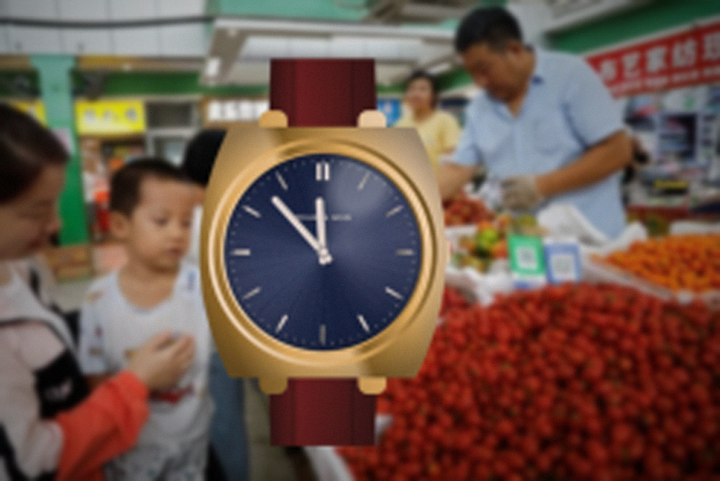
{"hour": 11, "minute": 53}
